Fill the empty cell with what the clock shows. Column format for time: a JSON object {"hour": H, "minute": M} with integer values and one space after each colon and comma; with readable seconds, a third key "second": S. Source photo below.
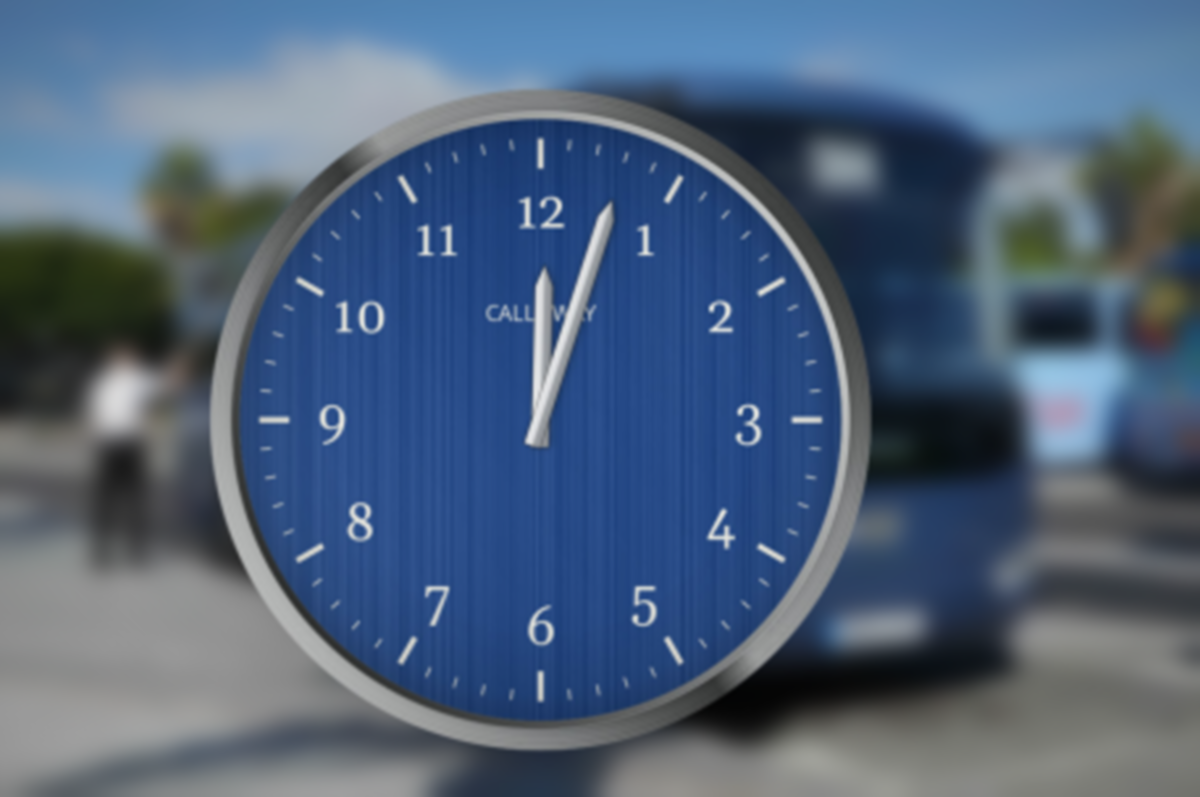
{"hour": 12, "minute": 3}
